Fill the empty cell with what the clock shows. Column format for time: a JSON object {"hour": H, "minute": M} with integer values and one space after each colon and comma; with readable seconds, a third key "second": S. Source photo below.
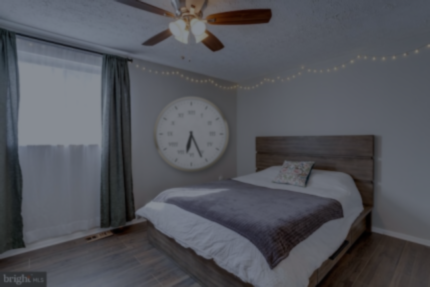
{"hour": 6, "minute": 26}
